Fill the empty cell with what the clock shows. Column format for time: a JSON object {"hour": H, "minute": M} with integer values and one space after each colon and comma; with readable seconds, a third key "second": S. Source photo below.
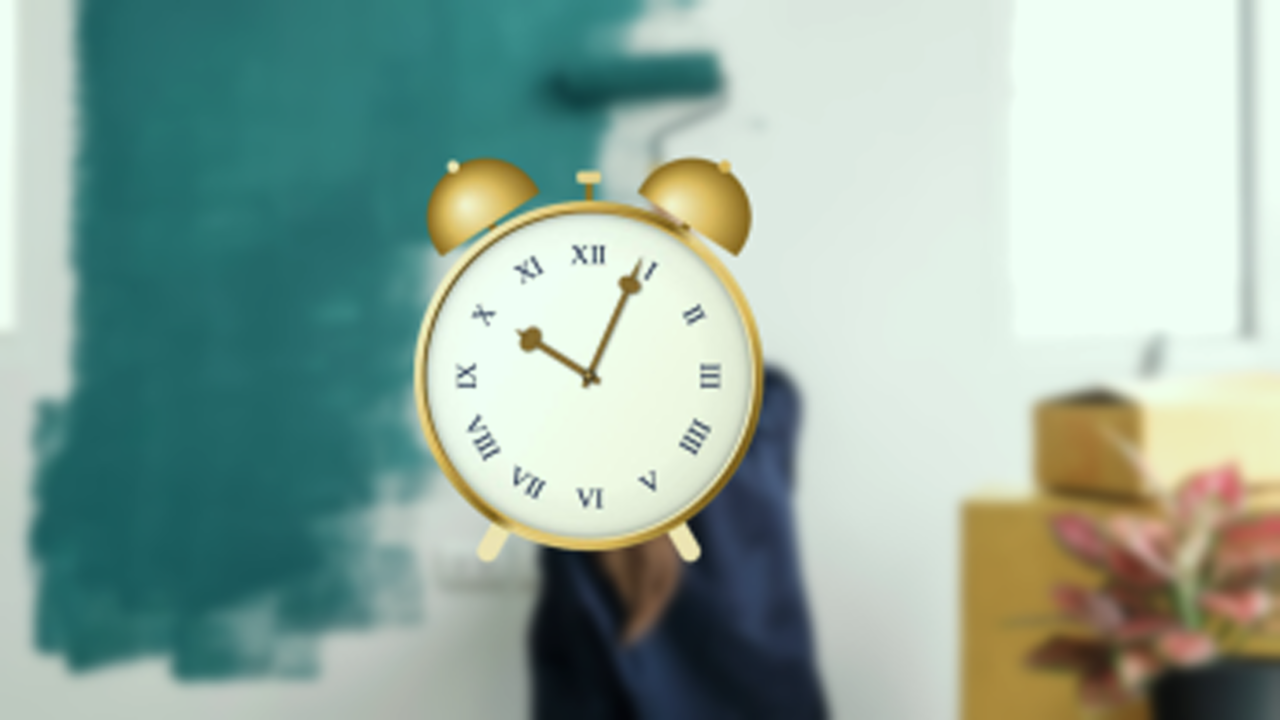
{"hour": 10, "minute": 4}
